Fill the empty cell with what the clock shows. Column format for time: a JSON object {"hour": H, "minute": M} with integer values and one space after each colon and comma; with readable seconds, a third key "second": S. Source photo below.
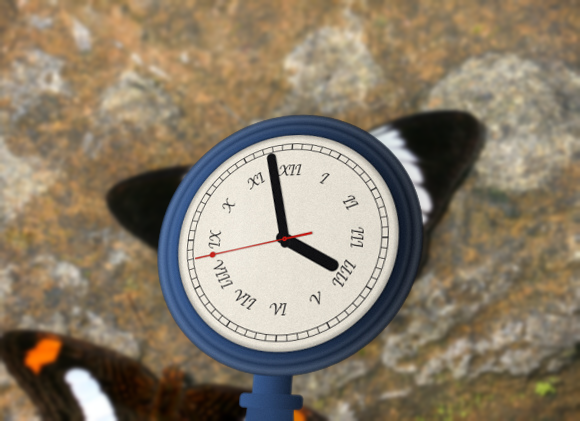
{"hour": 3, "minute": 57, "second": 43}
